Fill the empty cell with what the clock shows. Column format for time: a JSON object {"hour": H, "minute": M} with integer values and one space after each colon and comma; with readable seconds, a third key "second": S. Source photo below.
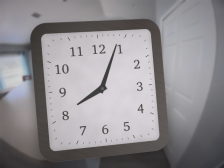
{"hour": 8, "minute": 4}
